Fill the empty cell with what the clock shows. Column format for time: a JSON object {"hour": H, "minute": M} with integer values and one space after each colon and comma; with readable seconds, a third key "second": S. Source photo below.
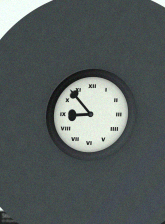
{"hour": 8, "minute": 53}
